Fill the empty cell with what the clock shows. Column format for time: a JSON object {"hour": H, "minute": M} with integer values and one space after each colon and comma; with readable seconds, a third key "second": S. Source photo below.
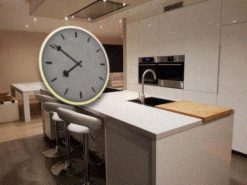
{"hour": 7, "minute": 51}
